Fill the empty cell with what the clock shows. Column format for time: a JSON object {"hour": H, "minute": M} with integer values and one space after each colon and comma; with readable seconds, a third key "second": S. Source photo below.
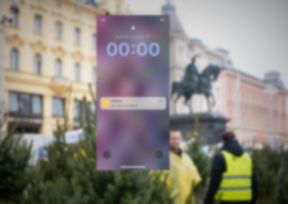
{"hour": 0, "minute": 0}
